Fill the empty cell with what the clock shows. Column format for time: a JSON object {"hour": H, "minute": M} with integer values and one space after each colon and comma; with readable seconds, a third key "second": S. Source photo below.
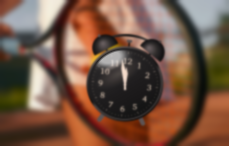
{"hour": 11, "minute": 58}
